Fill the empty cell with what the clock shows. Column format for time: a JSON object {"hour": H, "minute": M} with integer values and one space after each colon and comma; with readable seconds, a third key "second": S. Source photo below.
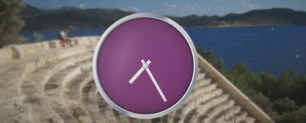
{"hour": 7, "minute": 25}
